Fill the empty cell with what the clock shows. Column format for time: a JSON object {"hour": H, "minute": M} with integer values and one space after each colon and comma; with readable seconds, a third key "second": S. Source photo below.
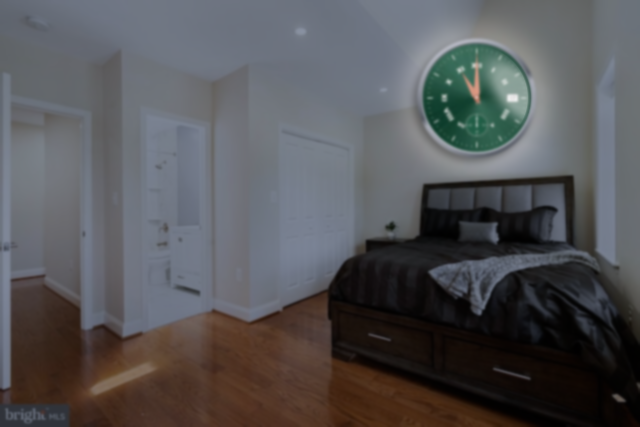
{"hour": 11, "minute": 0}
